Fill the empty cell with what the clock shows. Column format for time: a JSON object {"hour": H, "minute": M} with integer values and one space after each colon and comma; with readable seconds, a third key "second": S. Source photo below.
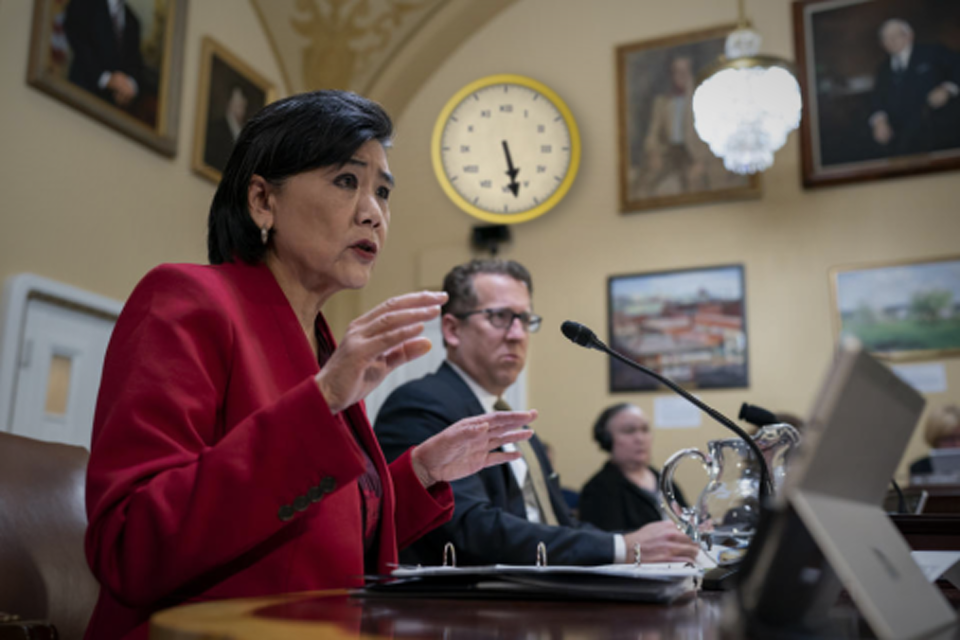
{"hour": 5, "minute": 28}
